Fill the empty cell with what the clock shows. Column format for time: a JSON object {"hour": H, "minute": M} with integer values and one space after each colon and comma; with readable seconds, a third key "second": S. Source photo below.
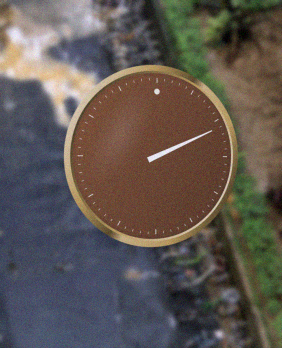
{"hour": 2, "minute": 11}
